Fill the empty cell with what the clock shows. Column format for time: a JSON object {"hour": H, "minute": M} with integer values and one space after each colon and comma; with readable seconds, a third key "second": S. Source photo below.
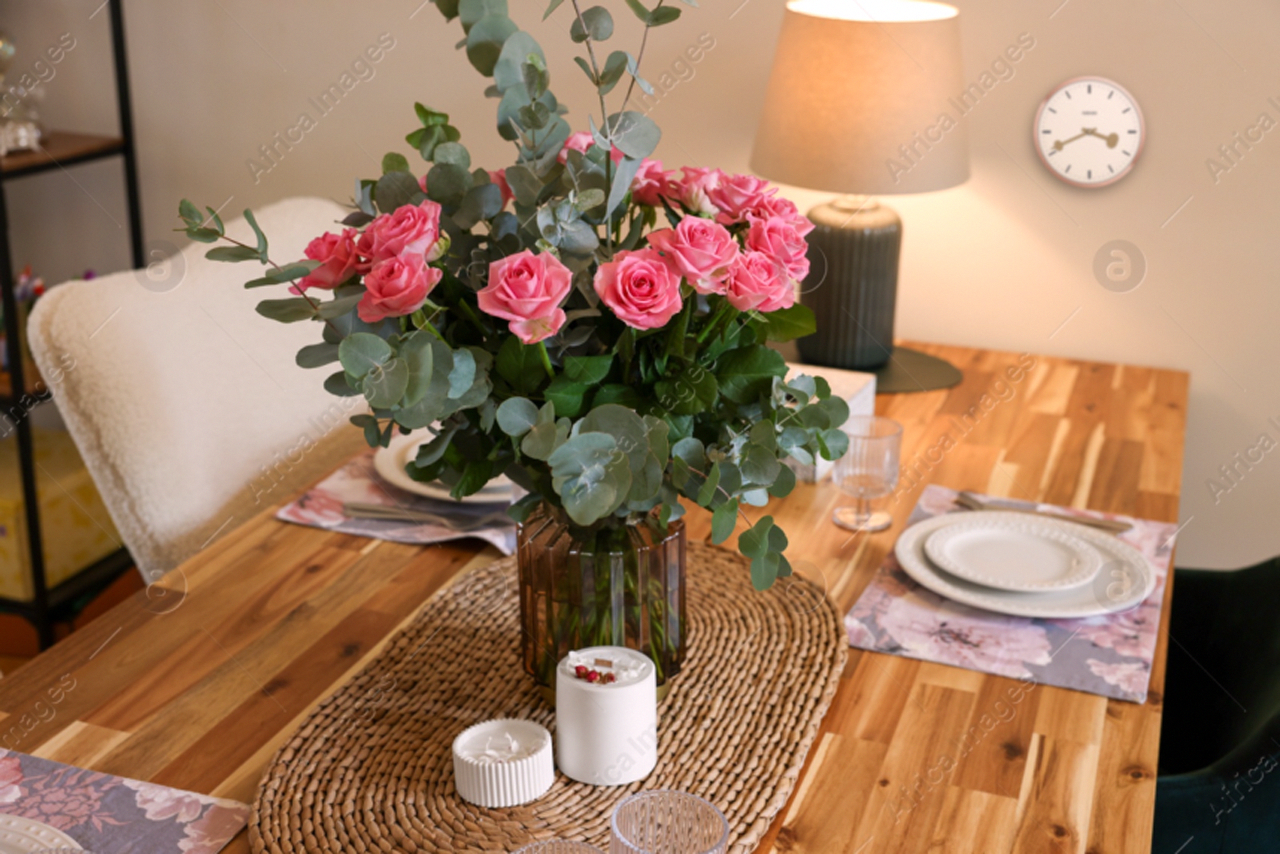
{"hour": 3, "minute": 41}
